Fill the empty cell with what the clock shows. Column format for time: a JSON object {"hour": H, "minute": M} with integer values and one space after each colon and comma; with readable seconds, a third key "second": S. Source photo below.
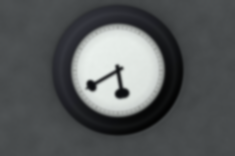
{"hour": 5, "minute": 40}
